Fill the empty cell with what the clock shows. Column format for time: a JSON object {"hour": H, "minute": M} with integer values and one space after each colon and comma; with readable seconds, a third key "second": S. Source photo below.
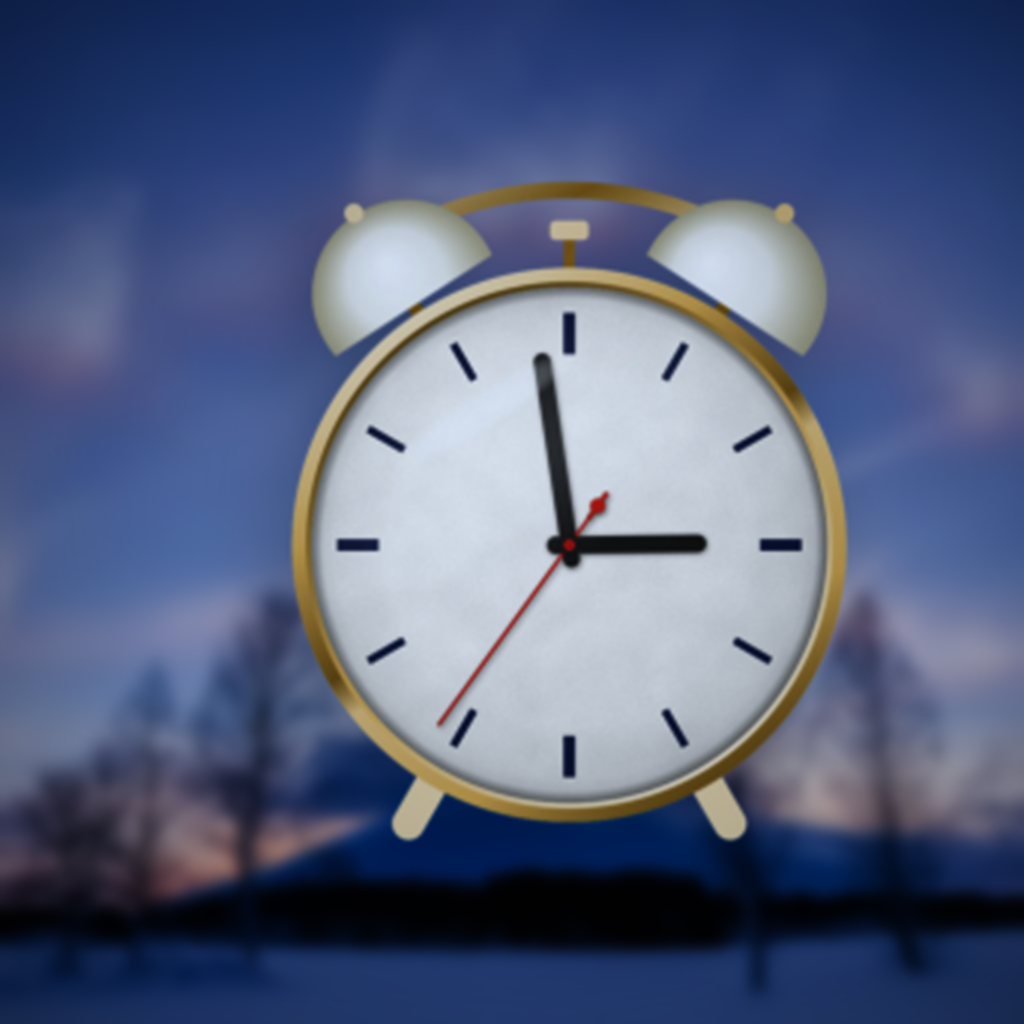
{"hour": 2, "minute": 58, "second": 36}
